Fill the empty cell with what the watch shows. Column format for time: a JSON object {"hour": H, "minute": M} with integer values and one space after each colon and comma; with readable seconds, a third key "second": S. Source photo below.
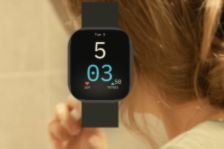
{"hour": 5, "minute": 3}
